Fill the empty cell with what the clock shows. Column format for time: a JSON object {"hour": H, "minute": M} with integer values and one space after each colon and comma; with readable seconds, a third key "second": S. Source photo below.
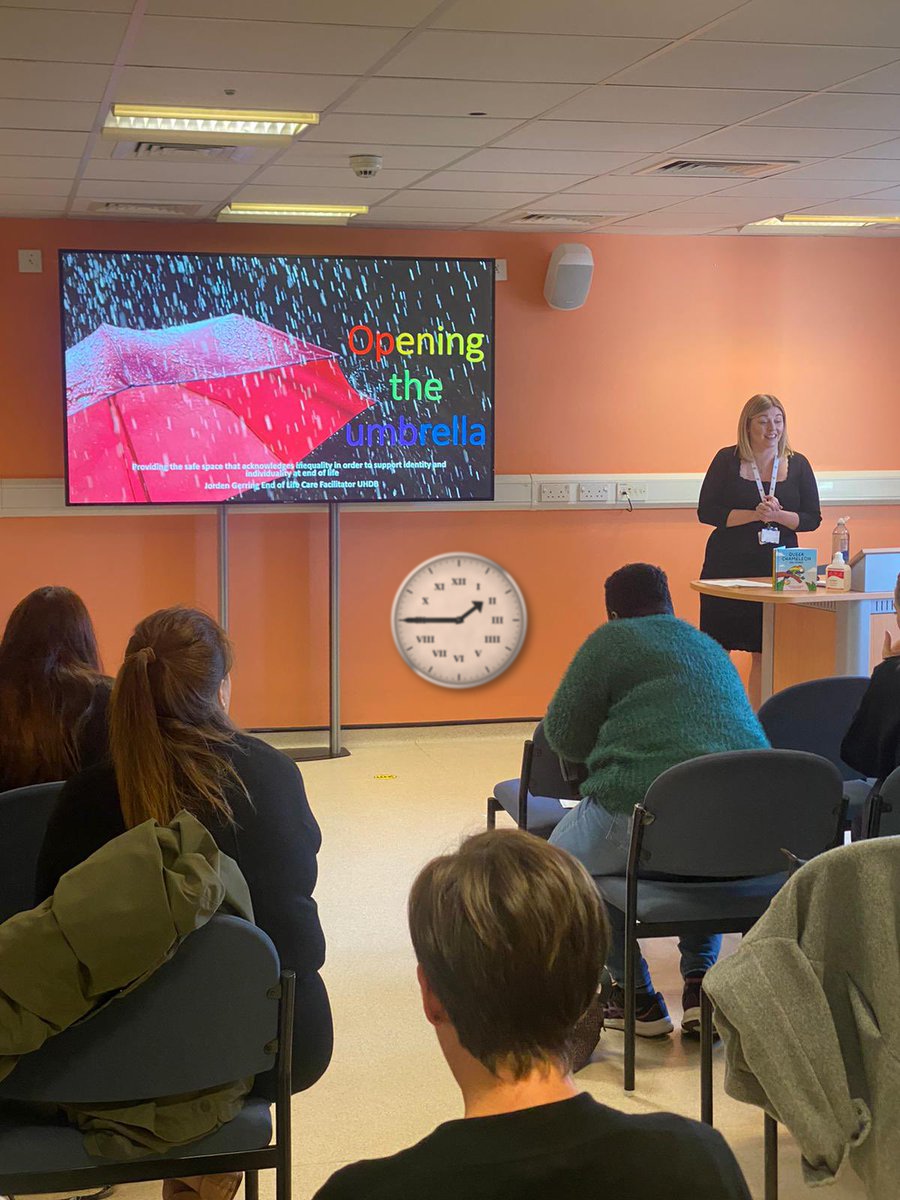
{"hour": 1, "minute": 45}
